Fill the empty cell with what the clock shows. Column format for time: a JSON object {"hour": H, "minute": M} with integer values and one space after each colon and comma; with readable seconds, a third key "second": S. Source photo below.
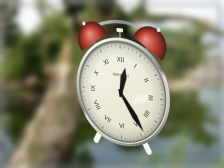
{"hour": 12, "minute": 24}
